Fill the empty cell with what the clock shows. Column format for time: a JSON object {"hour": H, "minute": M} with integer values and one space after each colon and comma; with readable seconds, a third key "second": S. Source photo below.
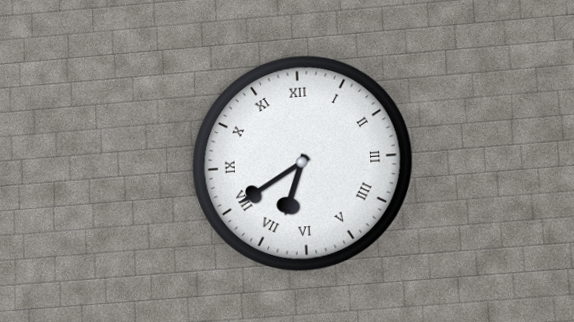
{"hour": 6, "minute": 40}
